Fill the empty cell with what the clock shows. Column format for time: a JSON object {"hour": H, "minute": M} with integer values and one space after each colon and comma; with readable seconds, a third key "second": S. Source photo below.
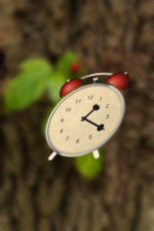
{"hour": 1, "minute": 20}
